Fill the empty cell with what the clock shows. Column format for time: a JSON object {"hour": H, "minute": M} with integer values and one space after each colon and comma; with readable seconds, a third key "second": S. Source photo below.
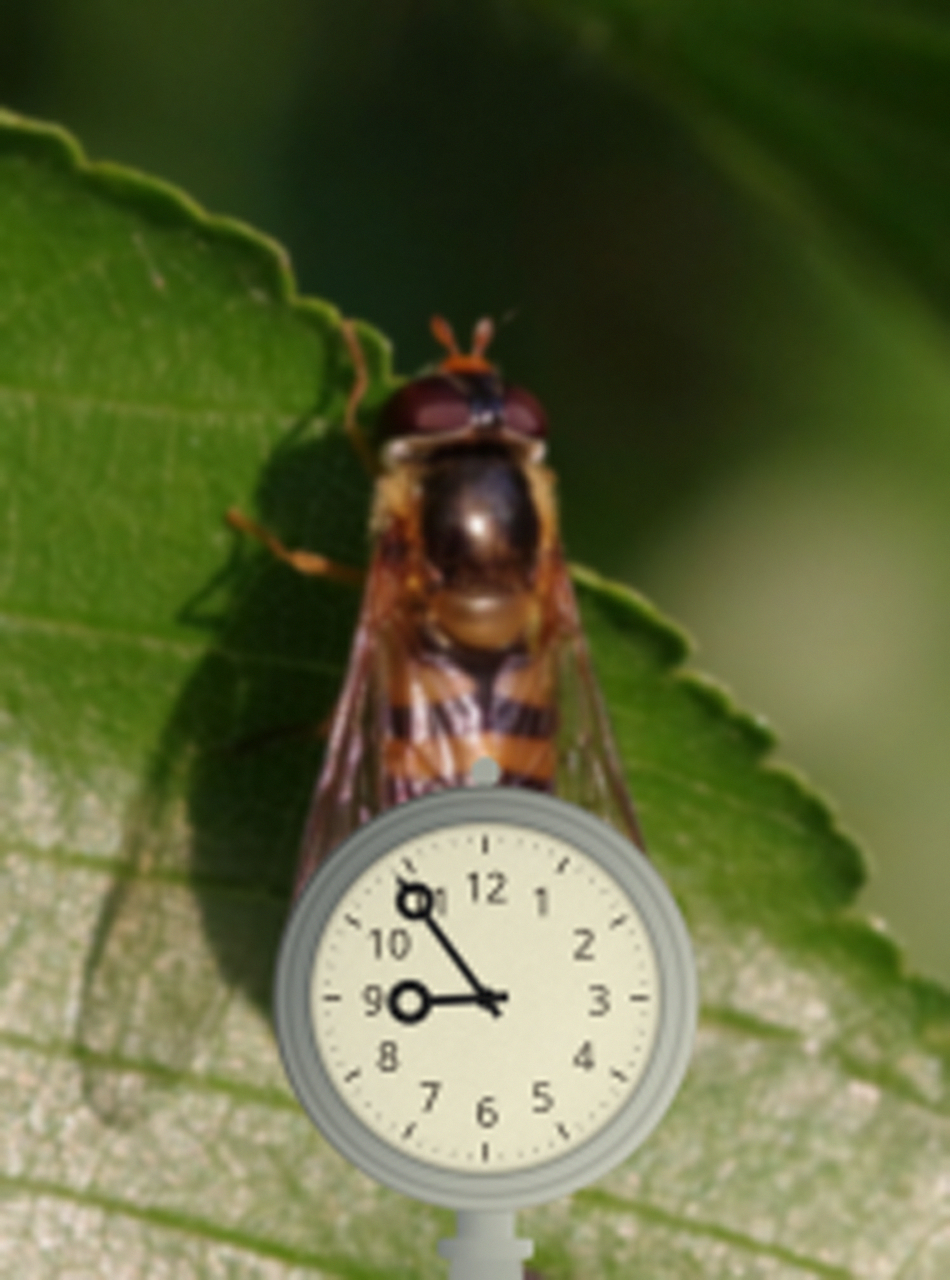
{"hour": 8, "minute": 54}
